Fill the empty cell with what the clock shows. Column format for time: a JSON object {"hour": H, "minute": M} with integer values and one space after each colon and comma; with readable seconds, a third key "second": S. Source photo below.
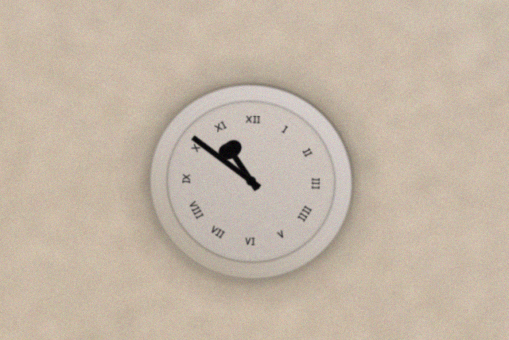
{"hour": 10, "minute": 51}
